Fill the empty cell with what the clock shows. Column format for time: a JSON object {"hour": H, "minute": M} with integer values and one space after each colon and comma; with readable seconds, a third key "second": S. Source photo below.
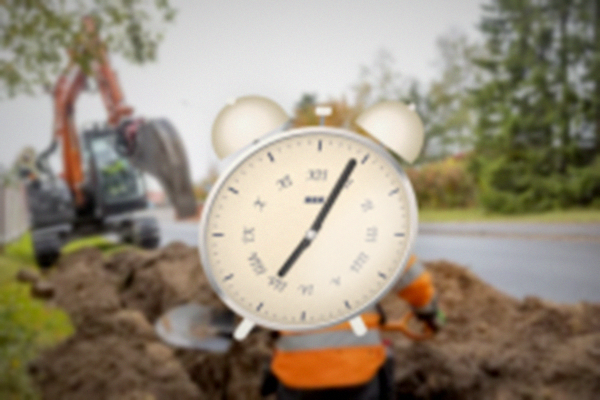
{"hour": 7, "minute": 4}
